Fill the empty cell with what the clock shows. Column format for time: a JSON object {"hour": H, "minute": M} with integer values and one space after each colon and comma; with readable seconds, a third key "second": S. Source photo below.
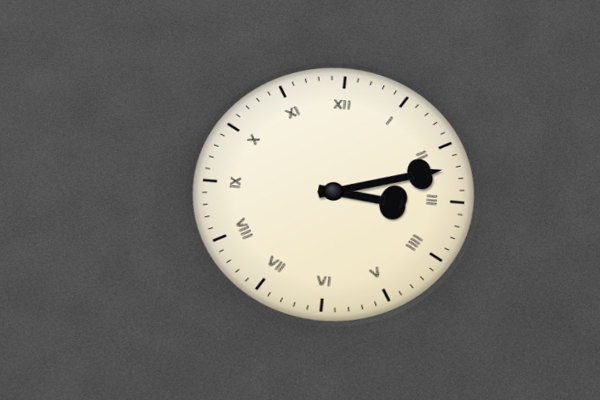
{"hour": 3, "minute": 12}
